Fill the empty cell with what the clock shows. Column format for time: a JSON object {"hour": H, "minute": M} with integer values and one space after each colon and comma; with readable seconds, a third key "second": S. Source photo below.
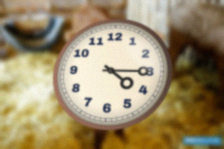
{"hour": 4, "minute": 15}
